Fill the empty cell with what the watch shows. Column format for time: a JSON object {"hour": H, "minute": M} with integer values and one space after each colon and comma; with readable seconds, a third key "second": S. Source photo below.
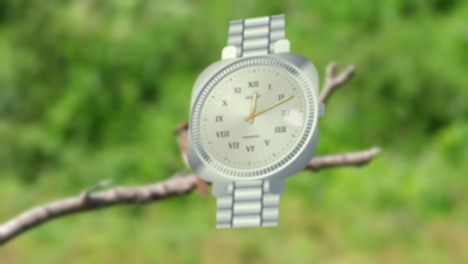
{"hour": 12, "minute": 11}
